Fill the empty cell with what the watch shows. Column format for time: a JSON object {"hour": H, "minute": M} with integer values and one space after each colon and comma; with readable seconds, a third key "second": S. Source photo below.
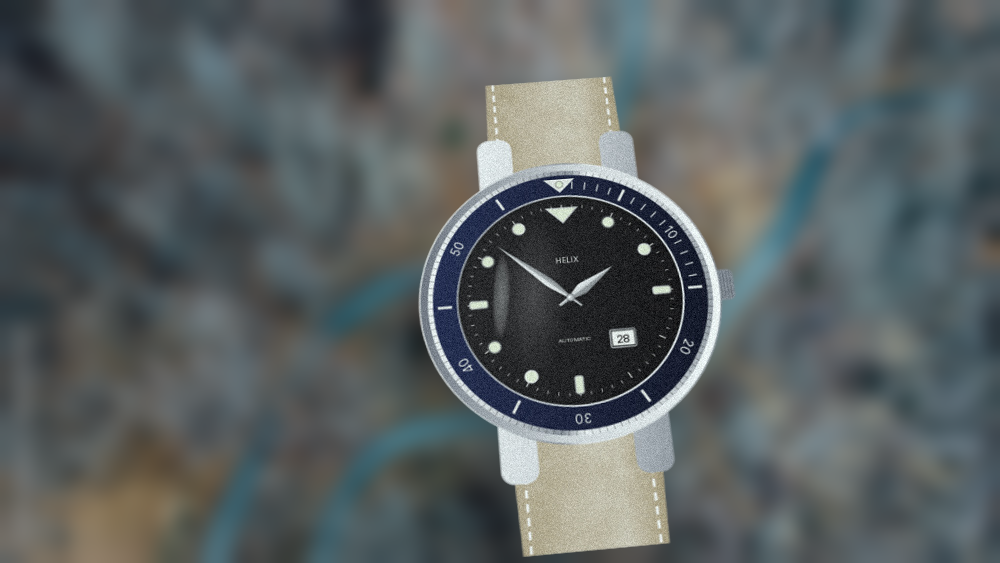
{"hour": 1, "minute": 52}
